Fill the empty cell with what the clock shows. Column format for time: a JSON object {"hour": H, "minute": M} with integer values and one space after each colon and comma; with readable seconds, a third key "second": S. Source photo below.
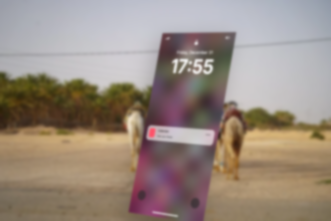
{"hour": 17, "minute": 55}
